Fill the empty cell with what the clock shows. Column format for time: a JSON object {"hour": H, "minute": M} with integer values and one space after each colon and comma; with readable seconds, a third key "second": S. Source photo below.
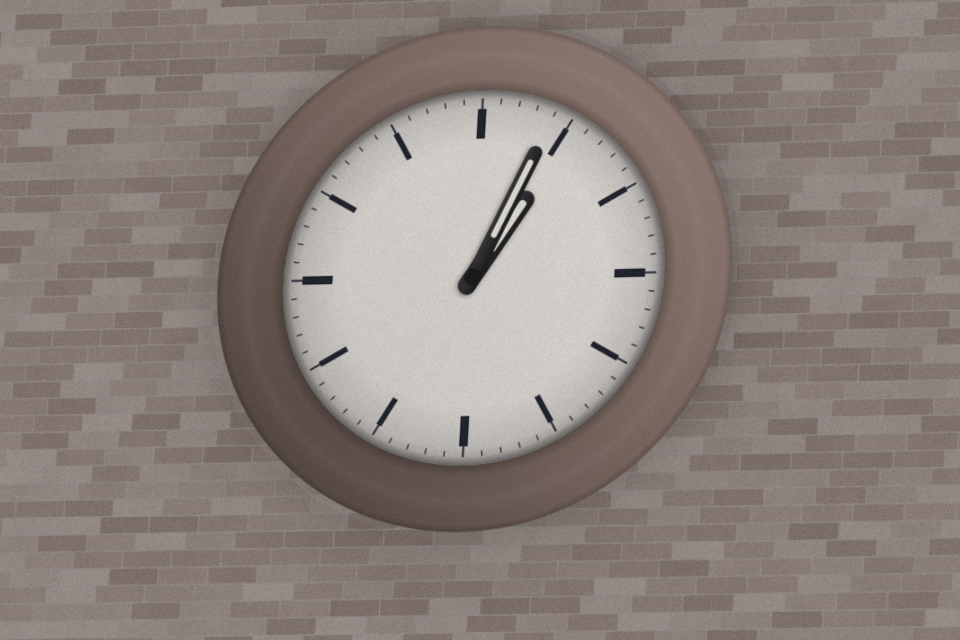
{"hour": 1, "minute": 4}
